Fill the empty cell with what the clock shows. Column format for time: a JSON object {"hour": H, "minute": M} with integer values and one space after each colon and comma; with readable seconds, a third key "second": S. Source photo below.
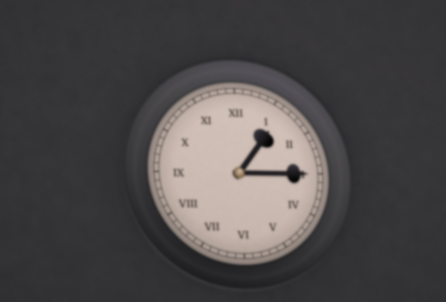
{"hour": 1, "minute": 15}
